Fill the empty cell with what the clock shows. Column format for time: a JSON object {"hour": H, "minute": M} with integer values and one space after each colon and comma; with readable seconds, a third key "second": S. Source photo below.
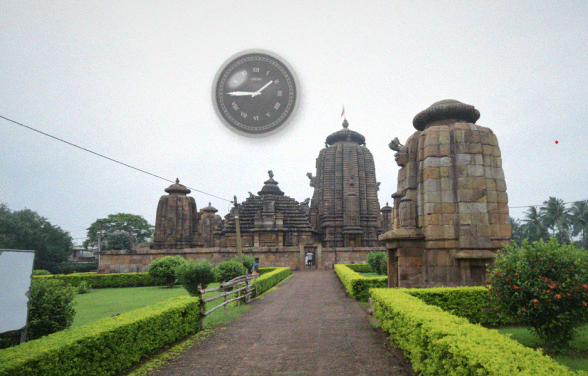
{"hour": 1, "minute": 45}
